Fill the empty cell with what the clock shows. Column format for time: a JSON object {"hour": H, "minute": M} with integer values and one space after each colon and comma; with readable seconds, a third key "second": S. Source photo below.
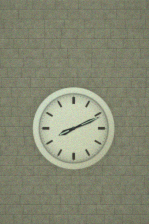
{"hour": 8, "minute": 11}
